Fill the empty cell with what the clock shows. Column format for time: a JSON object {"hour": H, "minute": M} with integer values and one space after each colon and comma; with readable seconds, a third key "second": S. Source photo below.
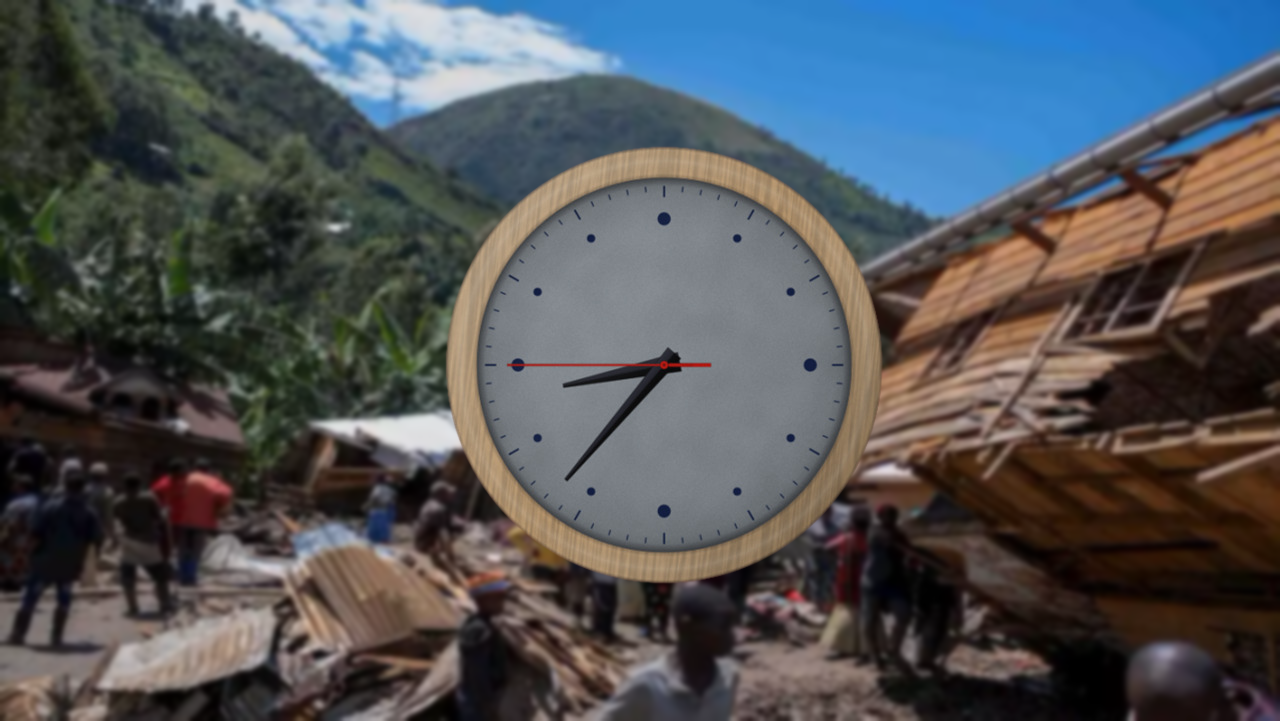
{"hour": 8, "minute": 36, "second": 45}
